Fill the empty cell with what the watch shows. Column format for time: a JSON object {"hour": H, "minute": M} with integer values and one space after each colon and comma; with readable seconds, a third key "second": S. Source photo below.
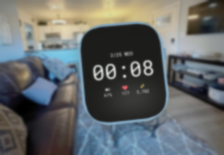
{"hour": 0, "minute": 8}
